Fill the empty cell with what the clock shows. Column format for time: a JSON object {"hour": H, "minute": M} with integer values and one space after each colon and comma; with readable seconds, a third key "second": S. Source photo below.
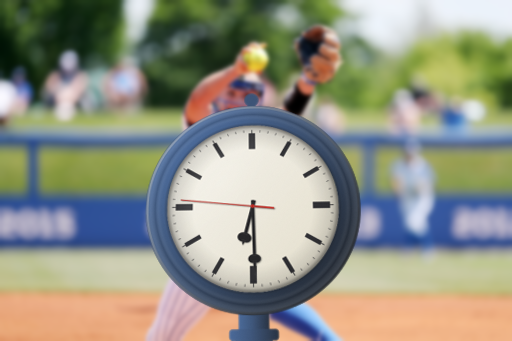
{"hour": 6, "minute": 29, "second": 46}
